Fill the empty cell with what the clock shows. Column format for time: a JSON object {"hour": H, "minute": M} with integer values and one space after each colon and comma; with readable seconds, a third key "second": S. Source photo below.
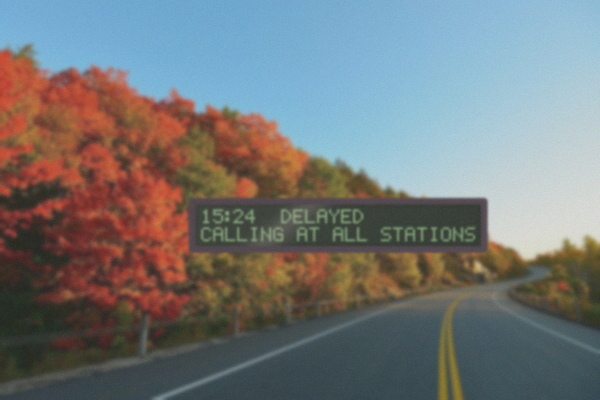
{"hour": 15, "minute": 24}
